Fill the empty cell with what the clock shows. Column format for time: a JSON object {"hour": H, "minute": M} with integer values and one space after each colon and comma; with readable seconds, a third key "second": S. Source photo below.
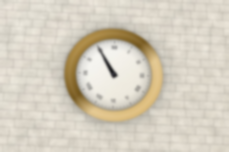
{"hour": 10, "minute": 55}
